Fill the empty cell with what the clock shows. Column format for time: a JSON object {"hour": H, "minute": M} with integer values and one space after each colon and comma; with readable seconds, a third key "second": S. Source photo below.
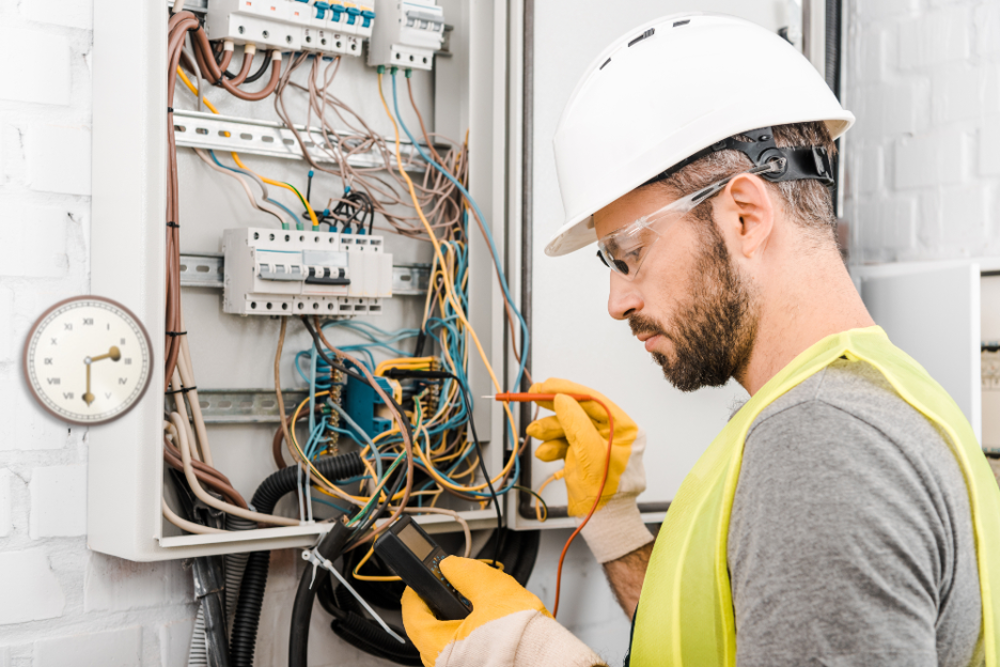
{"hour": 2, "minute": 30}
